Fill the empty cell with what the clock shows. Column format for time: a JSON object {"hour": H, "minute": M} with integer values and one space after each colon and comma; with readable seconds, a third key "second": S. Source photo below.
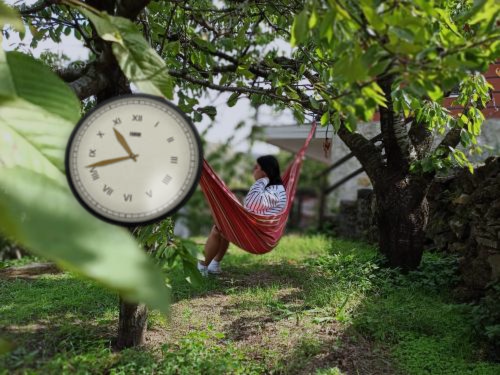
{"hour": 10, "minute": 42}
